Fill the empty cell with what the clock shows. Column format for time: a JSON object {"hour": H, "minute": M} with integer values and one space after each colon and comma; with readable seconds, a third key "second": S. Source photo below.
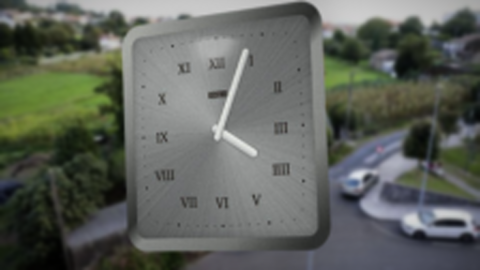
{"hour": 4, "minute": 4}
